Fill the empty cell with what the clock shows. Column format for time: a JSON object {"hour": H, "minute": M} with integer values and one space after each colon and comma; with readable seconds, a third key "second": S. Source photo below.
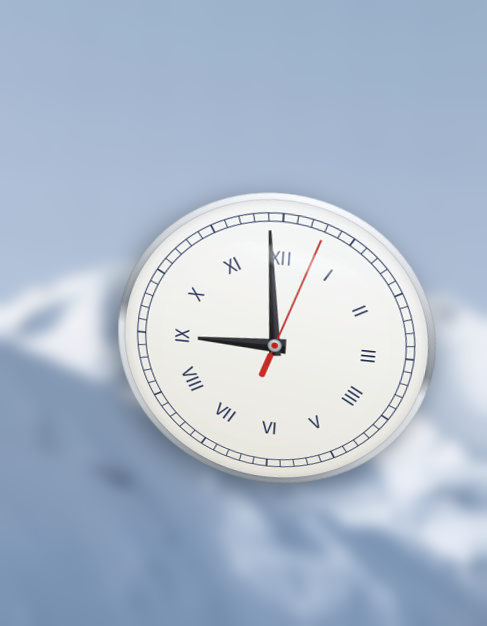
{"hour": 8, "minute": 59, "second": 3}
